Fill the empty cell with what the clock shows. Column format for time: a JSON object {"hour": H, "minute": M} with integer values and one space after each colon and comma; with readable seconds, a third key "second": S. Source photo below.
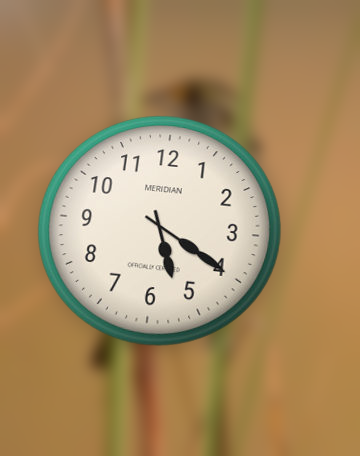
{"hour": 5, "minute": 20}
